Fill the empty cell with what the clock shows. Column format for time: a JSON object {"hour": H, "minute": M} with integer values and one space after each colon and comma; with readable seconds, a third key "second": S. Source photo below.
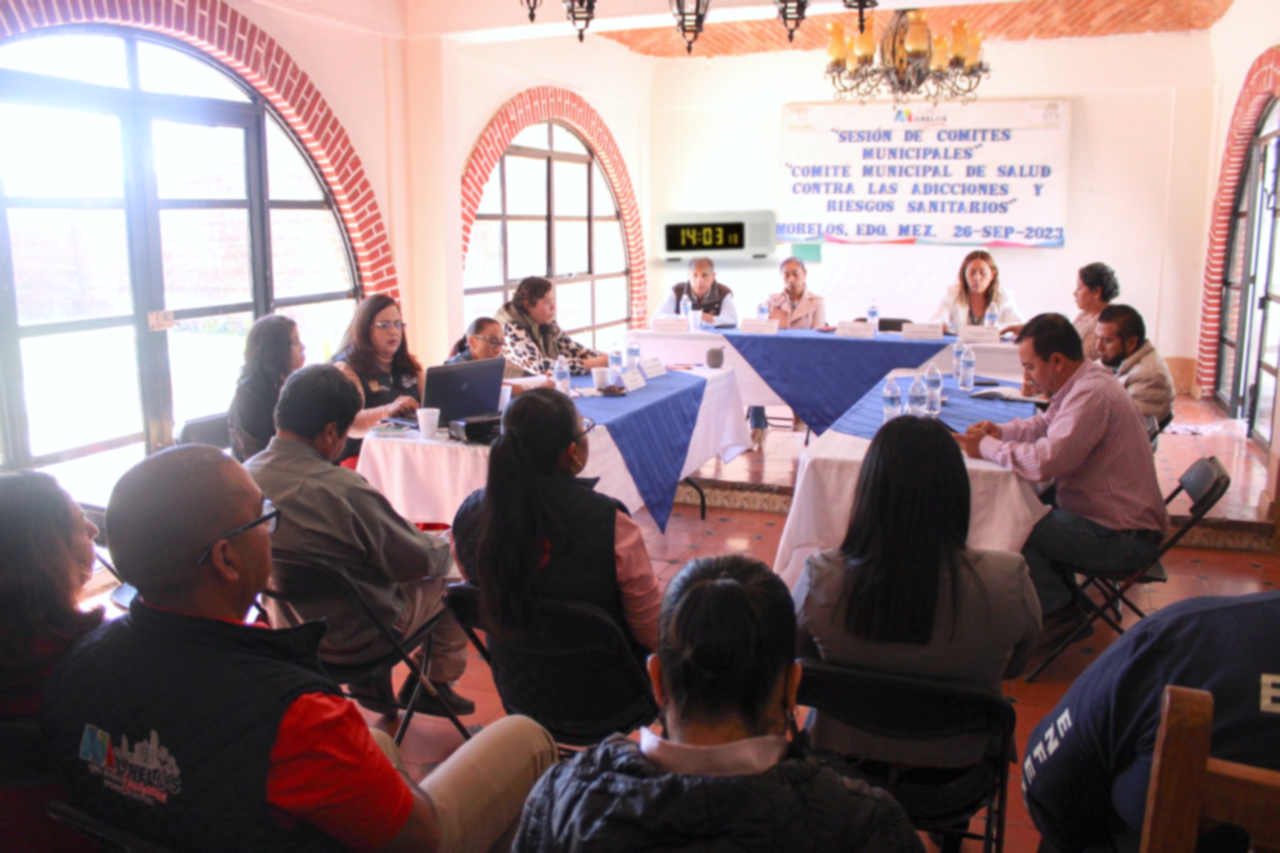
{"hour": 14, "minute": 3}
